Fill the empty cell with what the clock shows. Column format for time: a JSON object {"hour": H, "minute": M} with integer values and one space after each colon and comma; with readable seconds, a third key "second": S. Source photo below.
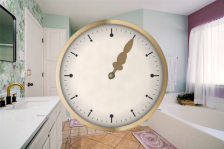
{"hour": 1, "minute": 5}
